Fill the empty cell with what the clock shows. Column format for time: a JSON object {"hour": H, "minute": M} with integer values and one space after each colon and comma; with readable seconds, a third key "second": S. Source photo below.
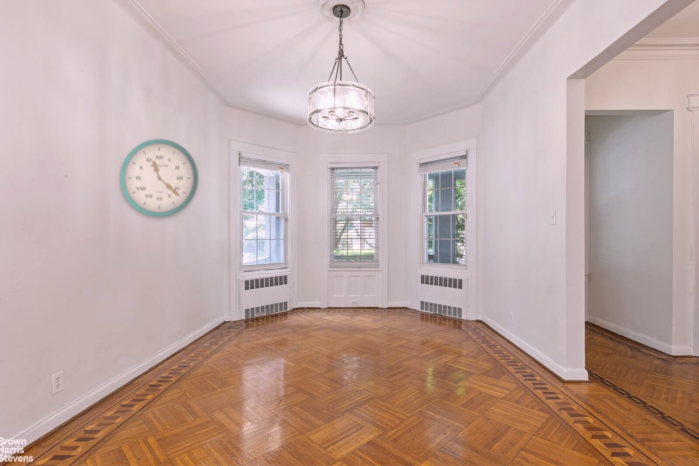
{"hour": 11, "minute": 22}
